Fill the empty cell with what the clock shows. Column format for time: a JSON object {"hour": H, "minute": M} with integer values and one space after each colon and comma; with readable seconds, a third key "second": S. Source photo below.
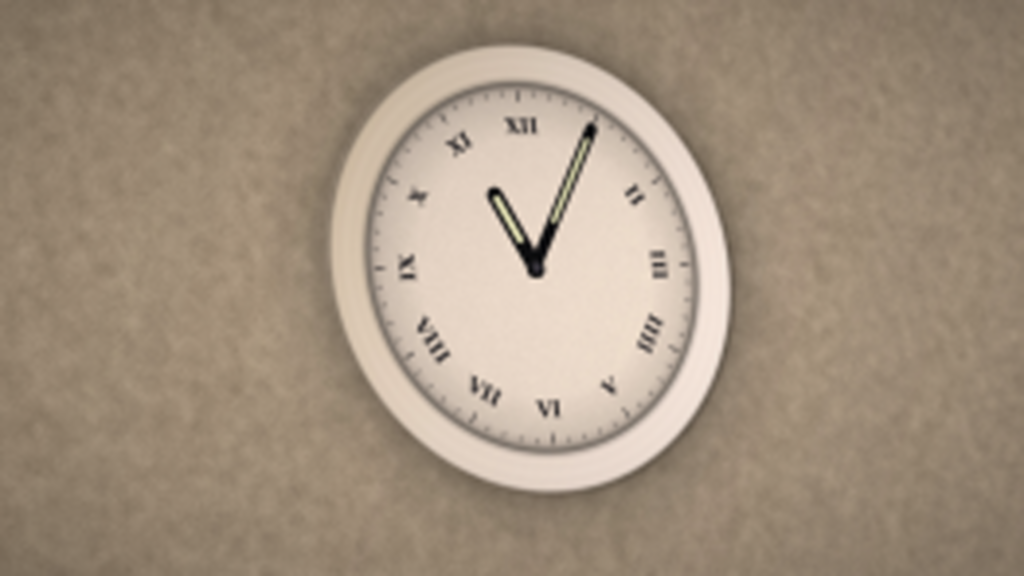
{"hour": 11, "minute": 5}
